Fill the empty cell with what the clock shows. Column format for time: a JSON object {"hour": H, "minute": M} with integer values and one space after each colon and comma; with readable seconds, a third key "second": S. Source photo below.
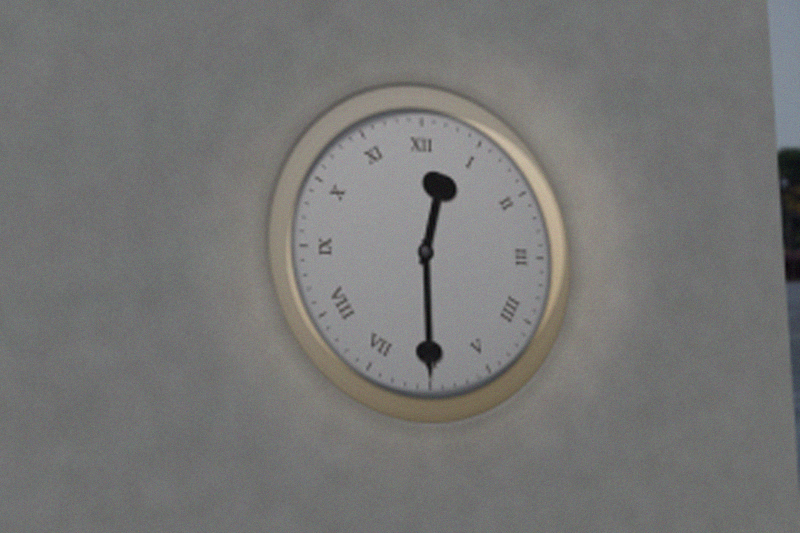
{"hour": 12, "minute": 30}
